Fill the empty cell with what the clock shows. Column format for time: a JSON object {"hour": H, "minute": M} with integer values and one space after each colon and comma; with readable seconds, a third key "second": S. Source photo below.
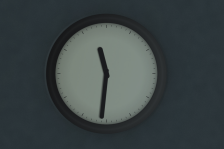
{"hour": 11, "minute": 31}
